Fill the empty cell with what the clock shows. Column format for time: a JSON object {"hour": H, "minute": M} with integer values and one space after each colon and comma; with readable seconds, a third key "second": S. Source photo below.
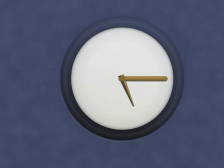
{"hour": 5, "minute": 15}
